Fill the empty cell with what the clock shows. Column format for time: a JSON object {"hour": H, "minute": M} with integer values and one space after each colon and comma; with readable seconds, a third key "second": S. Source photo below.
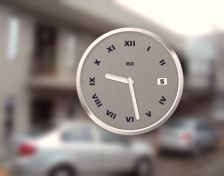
{"hour": 9, "minute": 28}
